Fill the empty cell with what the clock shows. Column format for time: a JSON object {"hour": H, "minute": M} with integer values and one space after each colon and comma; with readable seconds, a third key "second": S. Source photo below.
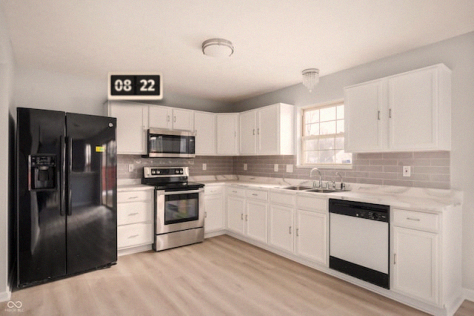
{"hour": 8, "minute": 22}
